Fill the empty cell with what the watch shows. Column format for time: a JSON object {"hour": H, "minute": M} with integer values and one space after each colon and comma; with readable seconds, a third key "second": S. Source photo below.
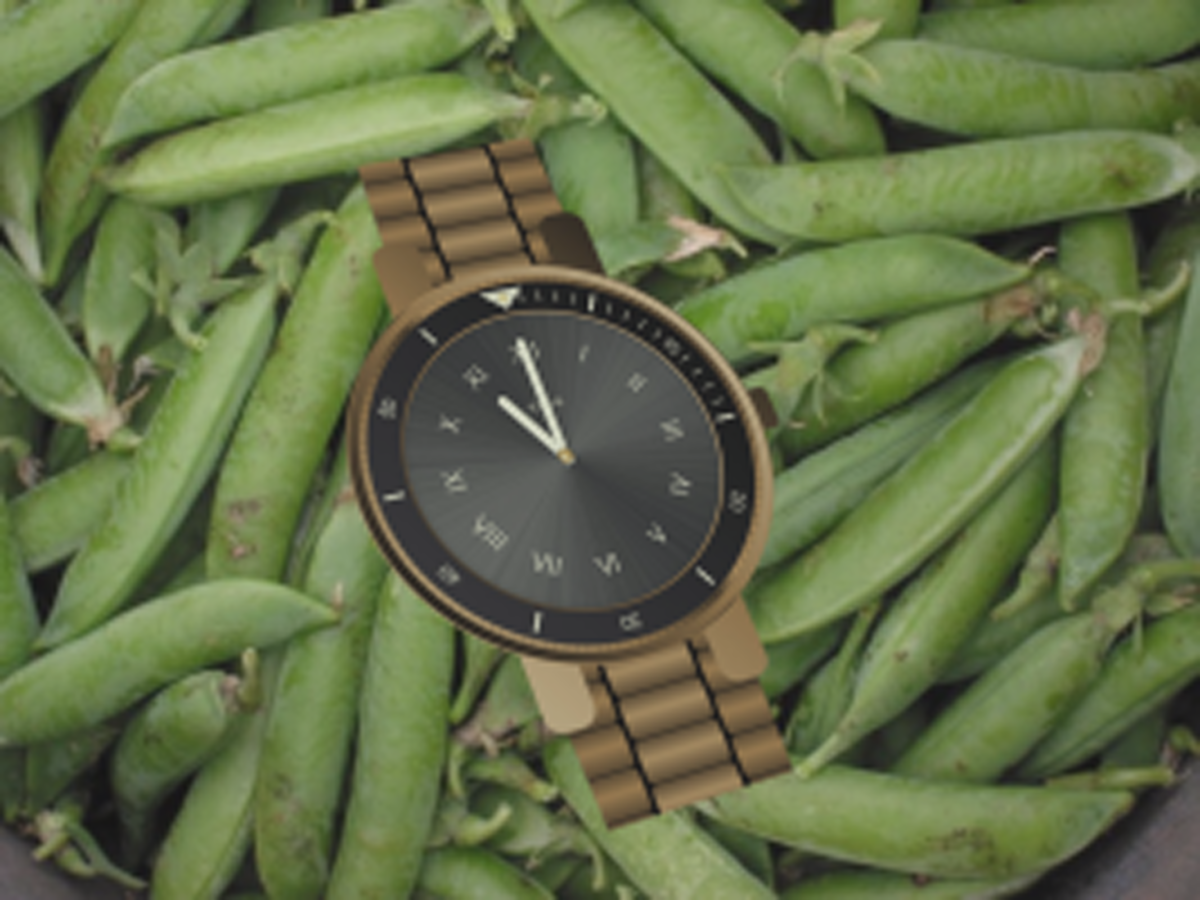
{"hour": 11, "minute": 0}
